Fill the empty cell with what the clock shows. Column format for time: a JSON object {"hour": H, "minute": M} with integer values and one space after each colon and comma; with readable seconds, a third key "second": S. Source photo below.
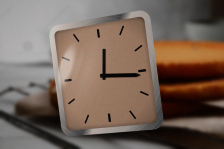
{"hour": 12, "minute": 16}
